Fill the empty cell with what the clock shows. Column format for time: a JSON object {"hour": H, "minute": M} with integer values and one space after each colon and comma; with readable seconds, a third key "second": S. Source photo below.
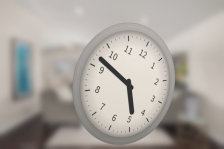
{"hour": 4, "minute": 47}
